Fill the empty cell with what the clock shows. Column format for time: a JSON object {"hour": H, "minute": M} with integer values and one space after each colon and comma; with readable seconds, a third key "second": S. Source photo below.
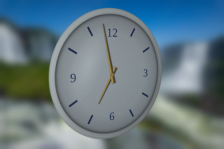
{"hour": 6, "minute": 58}
